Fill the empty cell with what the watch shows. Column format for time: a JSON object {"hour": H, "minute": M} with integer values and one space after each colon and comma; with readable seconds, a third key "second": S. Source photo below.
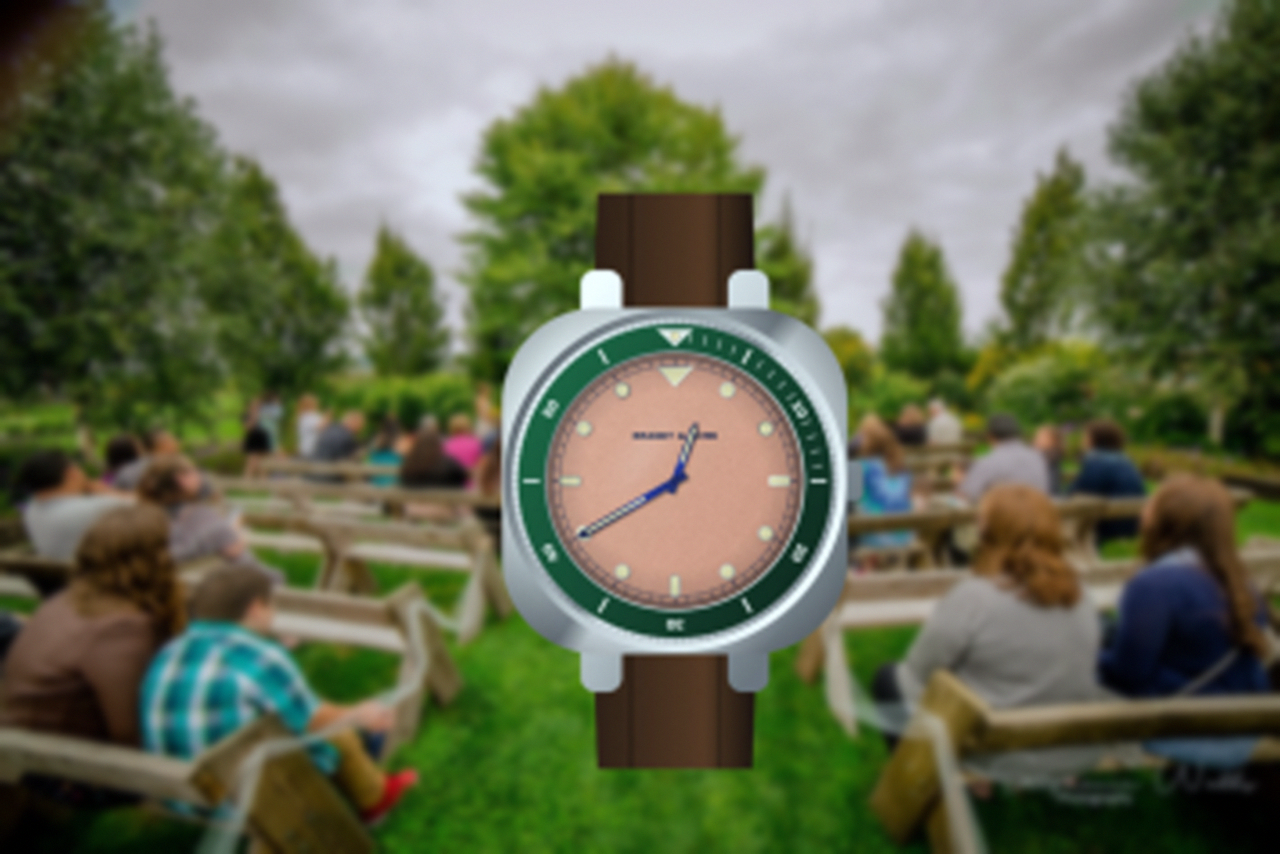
{"hour": 12, "minute": 40}
